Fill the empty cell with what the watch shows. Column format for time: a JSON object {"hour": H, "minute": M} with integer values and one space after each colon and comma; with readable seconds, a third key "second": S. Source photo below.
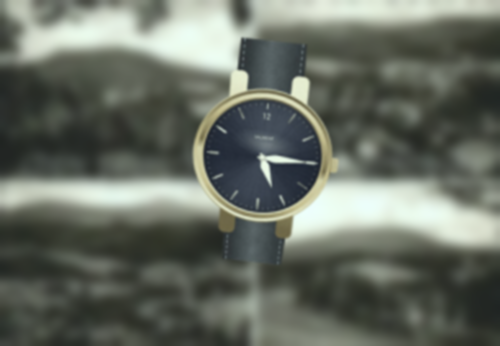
{"hour": 5, "minute": 15}
